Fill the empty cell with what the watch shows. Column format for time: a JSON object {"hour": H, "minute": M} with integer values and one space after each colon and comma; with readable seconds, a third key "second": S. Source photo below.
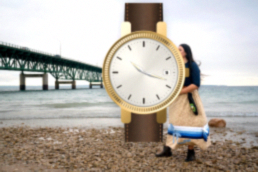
{"hour": 10, "minute": 18}
